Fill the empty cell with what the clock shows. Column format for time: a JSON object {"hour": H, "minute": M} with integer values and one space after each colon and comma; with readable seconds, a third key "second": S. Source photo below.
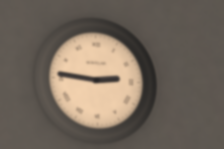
{"hour": 2, "minute": 46}
